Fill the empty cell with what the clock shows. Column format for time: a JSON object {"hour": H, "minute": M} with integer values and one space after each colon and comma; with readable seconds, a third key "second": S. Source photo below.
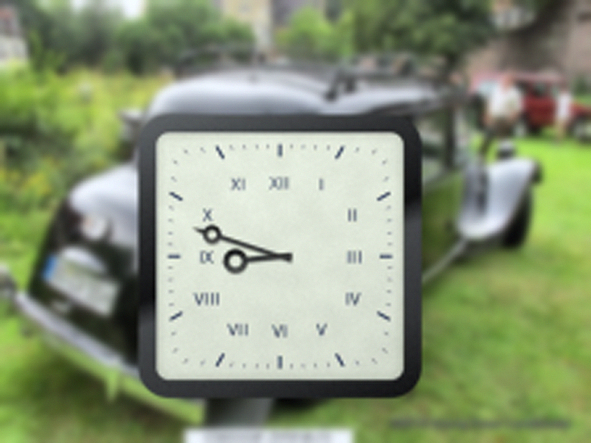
{"hour": 8, "minute": 48}
